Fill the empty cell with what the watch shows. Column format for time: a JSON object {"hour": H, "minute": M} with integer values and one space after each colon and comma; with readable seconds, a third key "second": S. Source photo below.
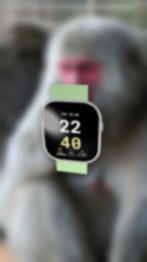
{"hour": 22, "minute": 40}
